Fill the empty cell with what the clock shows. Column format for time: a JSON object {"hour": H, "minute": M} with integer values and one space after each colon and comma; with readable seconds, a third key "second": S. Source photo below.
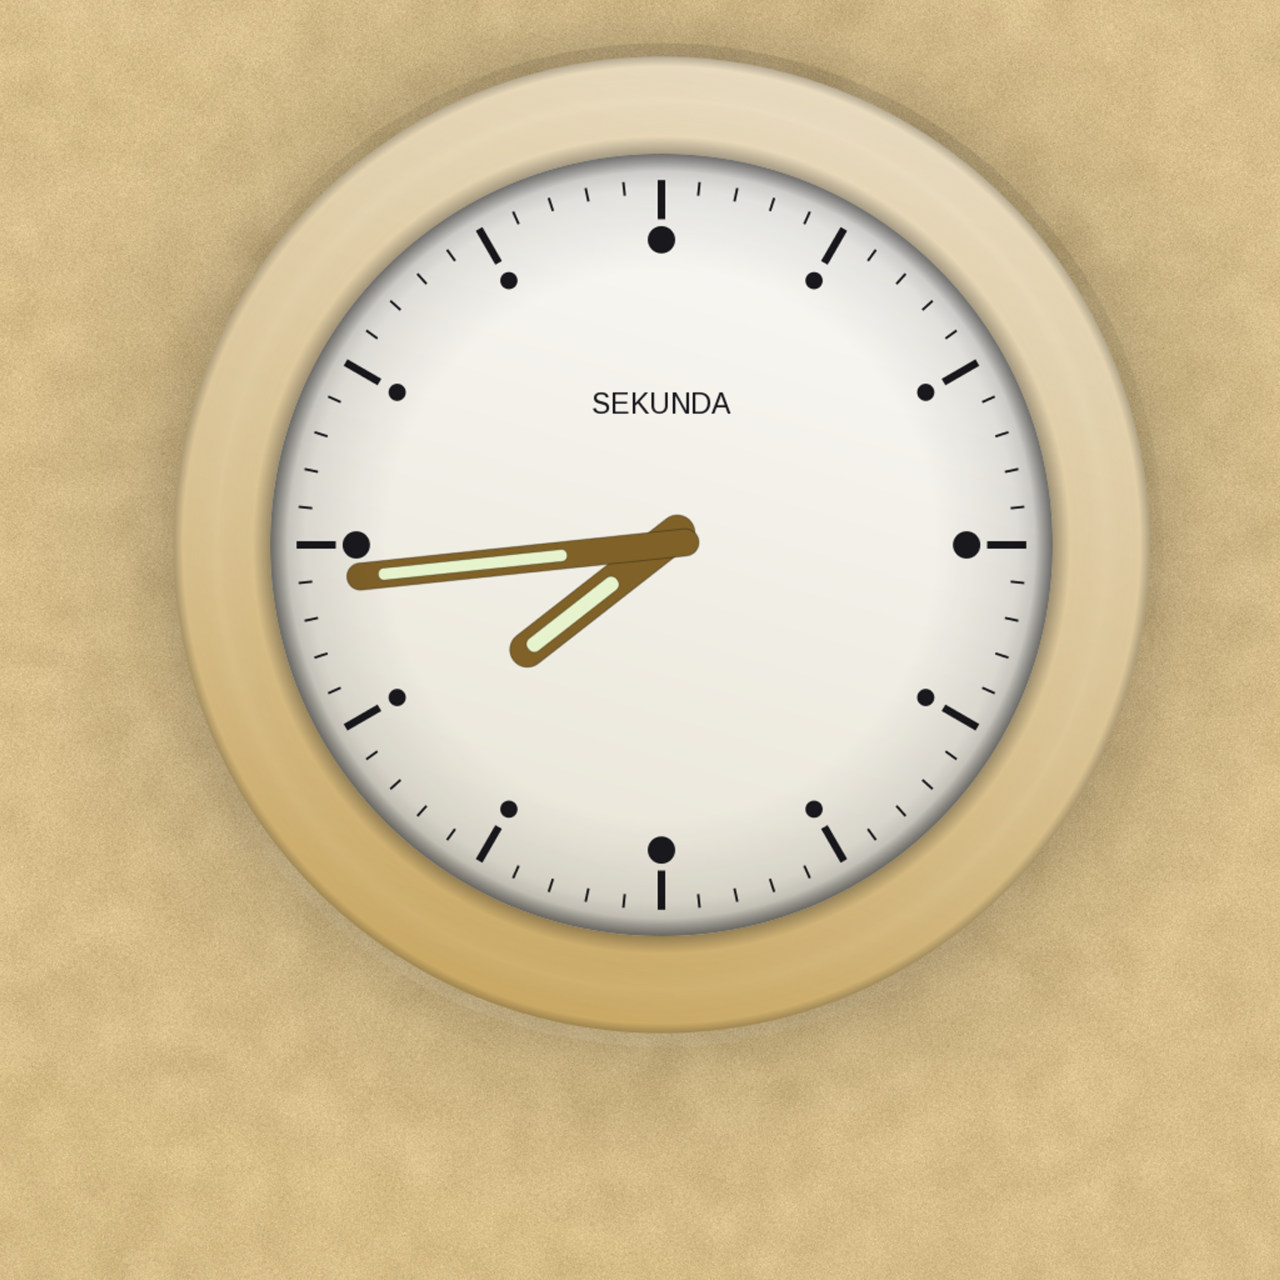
{"hour": 7, "minute": 44}
